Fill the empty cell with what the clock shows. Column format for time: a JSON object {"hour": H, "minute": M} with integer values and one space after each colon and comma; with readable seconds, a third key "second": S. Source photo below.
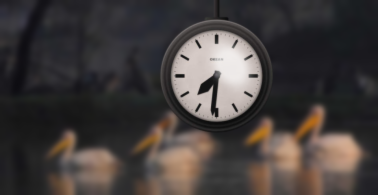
{"hour": 7, "minute": 31}
